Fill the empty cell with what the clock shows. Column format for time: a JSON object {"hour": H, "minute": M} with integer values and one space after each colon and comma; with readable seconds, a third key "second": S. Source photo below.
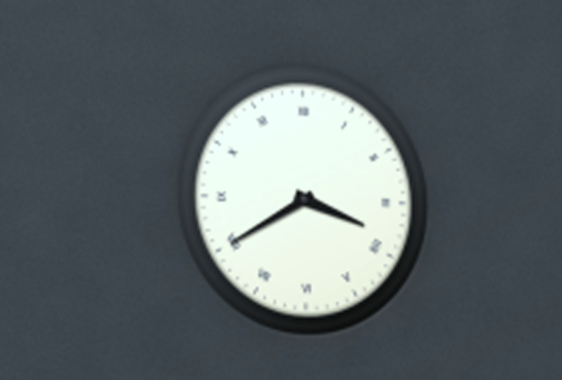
{"hour": 3, "minute": 40}
